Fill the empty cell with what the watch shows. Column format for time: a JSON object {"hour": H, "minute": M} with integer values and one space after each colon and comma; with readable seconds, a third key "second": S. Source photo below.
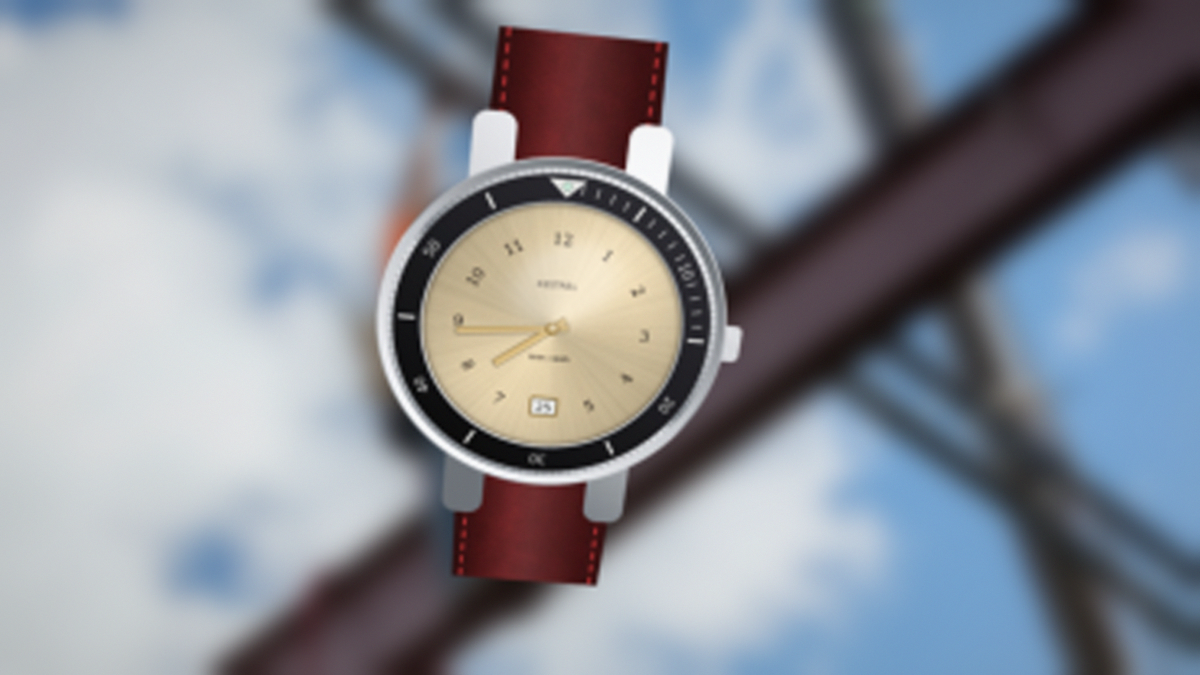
{"hour": 7, "minute": 44}
